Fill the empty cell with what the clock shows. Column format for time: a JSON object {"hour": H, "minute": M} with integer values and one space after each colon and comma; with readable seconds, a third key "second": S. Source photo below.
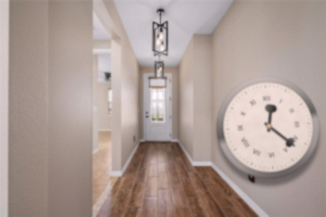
{"hour": 12, "minute": 22}
